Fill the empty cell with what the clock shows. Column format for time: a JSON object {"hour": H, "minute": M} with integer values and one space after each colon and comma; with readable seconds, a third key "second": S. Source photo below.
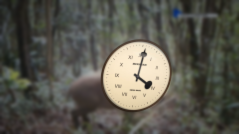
{"hour": 4, "minute": 1}
